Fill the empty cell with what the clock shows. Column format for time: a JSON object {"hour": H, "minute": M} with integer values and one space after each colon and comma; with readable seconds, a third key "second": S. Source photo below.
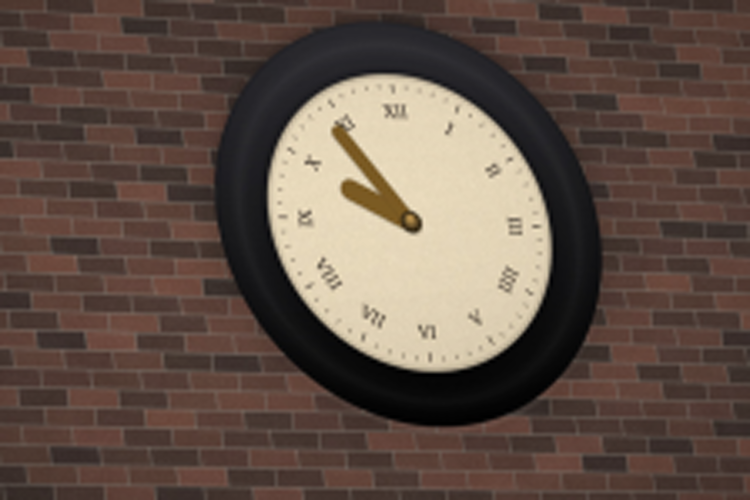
{"hour": 9, "minute": 54}
